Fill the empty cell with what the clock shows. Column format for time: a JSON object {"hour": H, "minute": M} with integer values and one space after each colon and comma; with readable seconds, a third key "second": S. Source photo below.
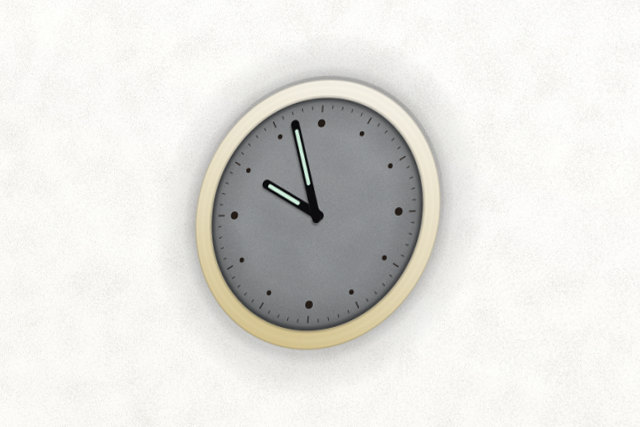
{"hour": 9, "minute": 57}
